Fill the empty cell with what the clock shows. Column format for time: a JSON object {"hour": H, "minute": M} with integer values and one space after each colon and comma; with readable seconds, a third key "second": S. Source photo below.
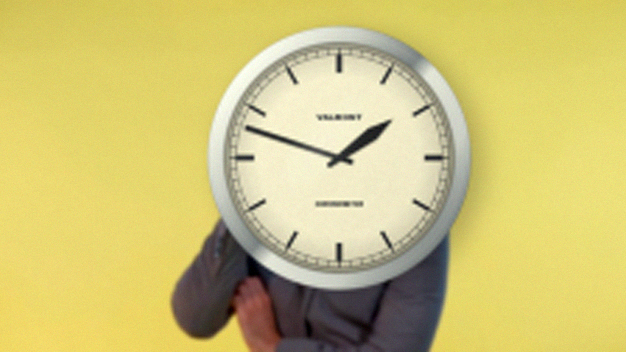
{"hour": 1, "minute": 48}
